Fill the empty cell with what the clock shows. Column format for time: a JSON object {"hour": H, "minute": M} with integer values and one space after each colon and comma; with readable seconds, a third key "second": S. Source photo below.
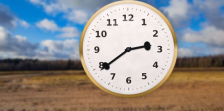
{"hour": 2, "minute": 39}
